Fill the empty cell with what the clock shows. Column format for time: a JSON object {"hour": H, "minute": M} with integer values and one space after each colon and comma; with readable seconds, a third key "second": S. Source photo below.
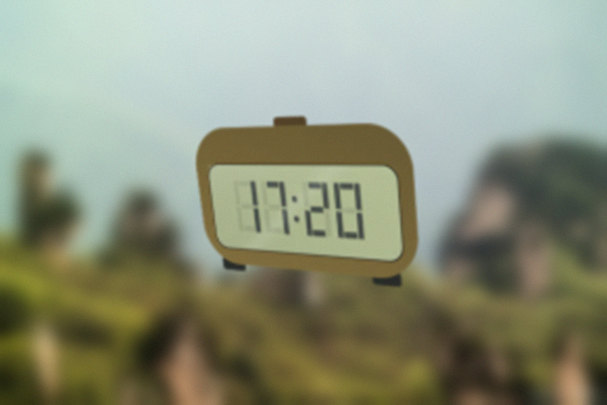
{"hour": 17, "minute": 20}
